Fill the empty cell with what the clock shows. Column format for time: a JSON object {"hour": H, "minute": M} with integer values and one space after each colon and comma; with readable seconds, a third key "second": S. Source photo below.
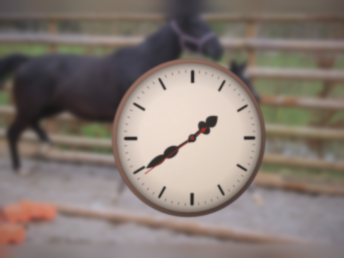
{"hour": 1, "minute": 39, "second": 39}
